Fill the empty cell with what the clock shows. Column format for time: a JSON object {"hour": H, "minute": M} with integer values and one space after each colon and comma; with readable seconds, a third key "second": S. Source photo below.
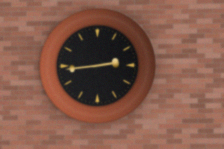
{"hour": 2, "minute": 44}
